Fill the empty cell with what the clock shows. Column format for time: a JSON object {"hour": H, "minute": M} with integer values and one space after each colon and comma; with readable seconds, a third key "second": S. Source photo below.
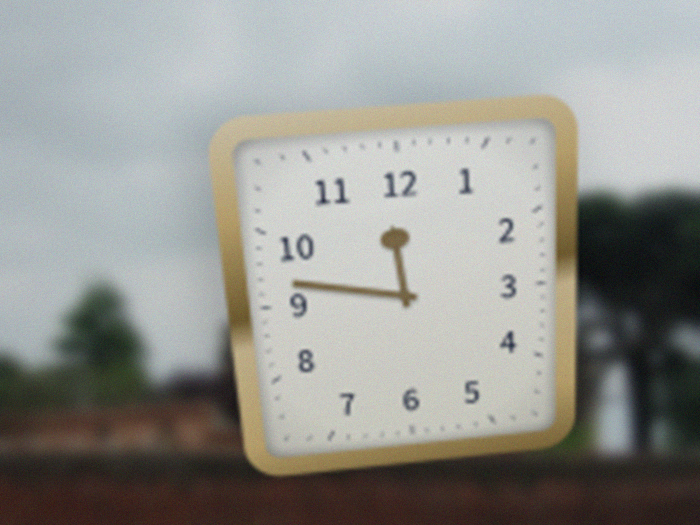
{"hour": 11, "minute": 47}
